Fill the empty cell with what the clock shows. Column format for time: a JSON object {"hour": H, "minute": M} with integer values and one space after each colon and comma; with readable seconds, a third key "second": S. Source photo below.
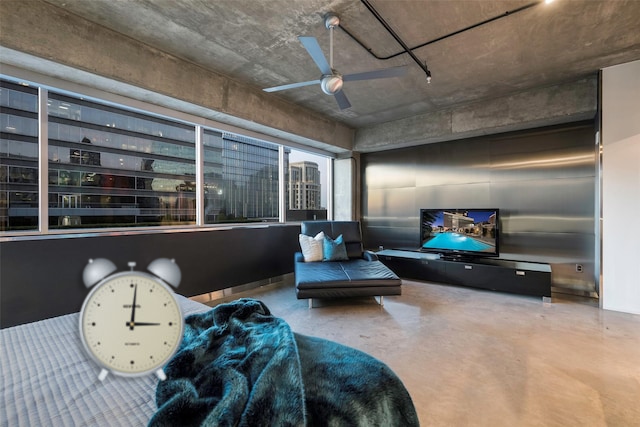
{"hour": 3, "minute": 1}
